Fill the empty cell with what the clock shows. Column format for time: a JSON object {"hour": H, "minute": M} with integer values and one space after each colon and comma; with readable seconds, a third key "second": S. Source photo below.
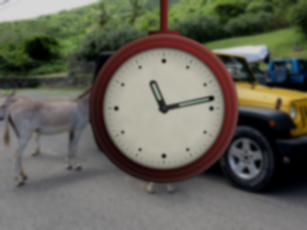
{"hour": 11, "minute": 13}
